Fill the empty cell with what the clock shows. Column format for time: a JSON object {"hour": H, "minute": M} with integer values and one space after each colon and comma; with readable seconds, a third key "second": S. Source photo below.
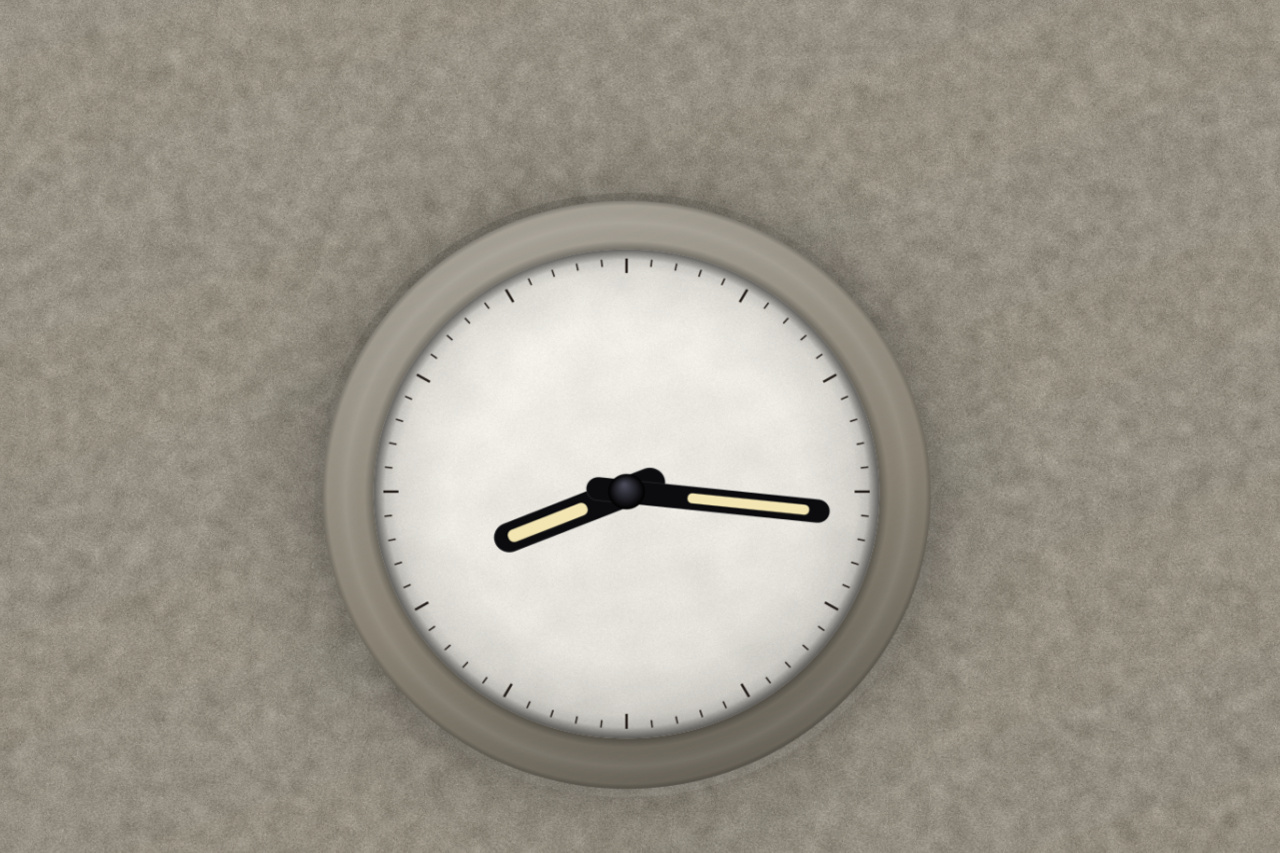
{"hour": 8, "minute": 16}
